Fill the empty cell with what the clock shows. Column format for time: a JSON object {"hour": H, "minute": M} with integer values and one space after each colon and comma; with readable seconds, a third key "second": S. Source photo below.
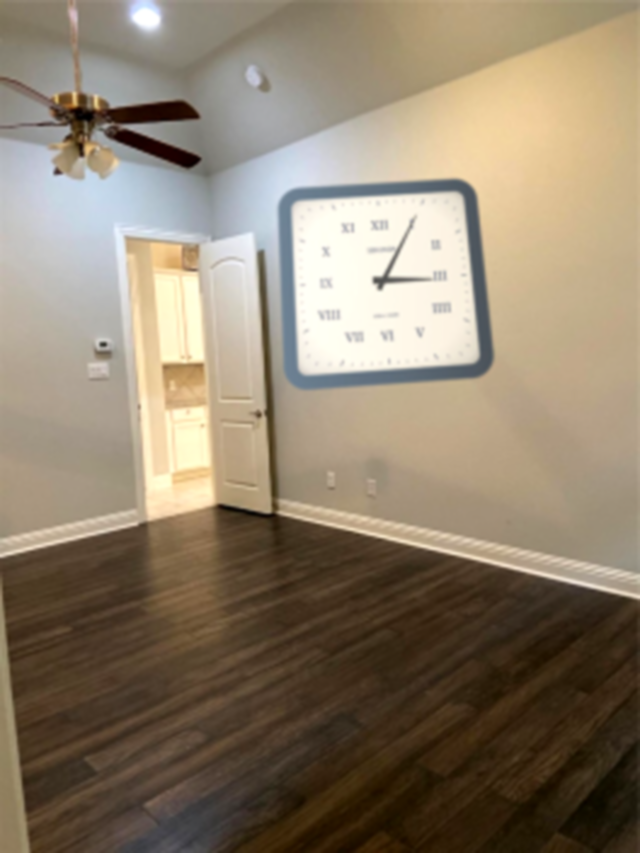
{"hour": 3, "minute": 5}
